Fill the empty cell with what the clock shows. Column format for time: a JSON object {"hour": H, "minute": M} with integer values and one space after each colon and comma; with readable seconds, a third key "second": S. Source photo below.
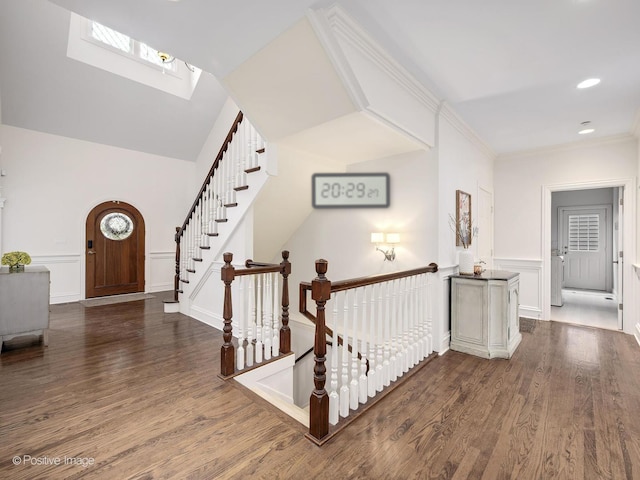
{"hour": 20, "minute": 29}
